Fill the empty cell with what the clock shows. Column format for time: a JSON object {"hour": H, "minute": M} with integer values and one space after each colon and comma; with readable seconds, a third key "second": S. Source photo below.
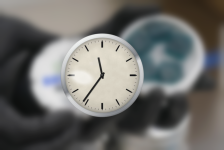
{"hour": 11, "minute": 36}
